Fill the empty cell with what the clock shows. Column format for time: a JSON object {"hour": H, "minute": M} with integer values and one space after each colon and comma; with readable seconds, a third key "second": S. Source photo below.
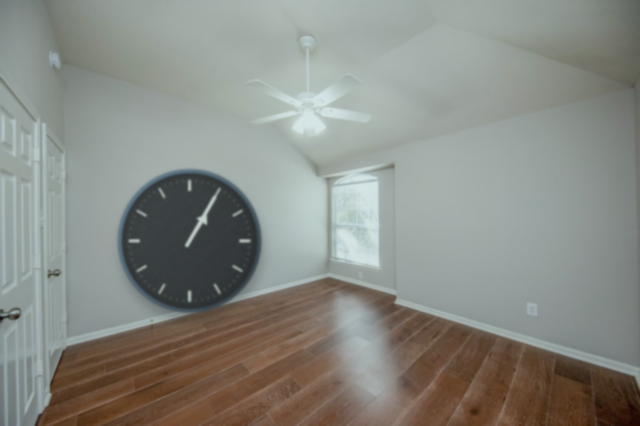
{"hour": 1, "minute": 5}
